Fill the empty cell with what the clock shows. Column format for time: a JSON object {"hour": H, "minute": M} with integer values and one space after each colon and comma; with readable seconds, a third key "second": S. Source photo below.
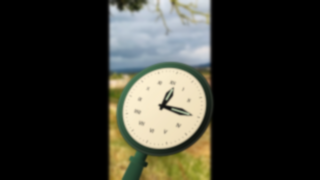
{"hour": 12, "minute": 15}
